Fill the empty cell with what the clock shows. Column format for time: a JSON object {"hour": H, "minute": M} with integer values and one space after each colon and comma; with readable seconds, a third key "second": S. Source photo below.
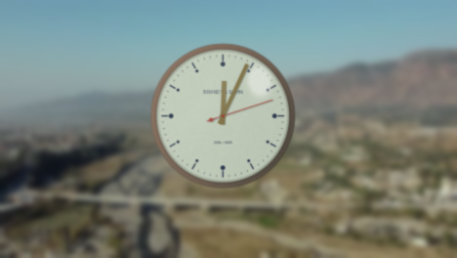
{"hour": 12, "minute": 4, "second": 12}
